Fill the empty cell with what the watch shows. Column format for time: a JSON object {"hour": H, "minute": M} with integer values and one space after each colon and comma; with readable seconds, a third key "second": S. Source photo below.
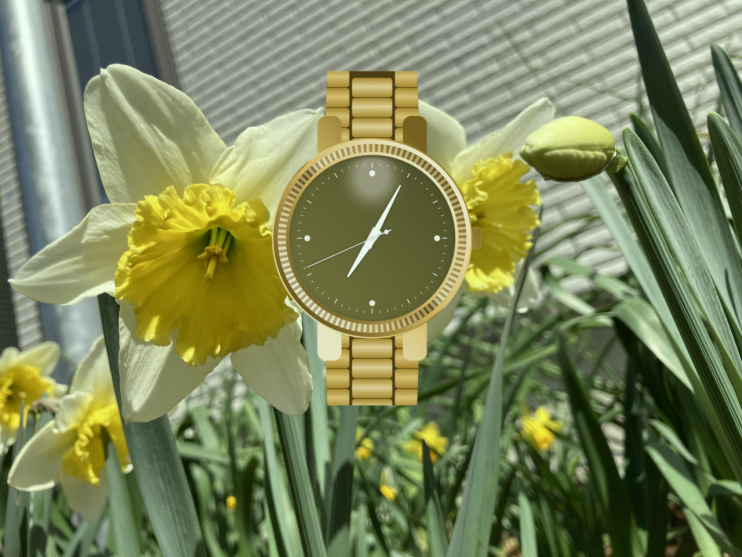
{"hour": 7, "minute": 4, "second": 41}
